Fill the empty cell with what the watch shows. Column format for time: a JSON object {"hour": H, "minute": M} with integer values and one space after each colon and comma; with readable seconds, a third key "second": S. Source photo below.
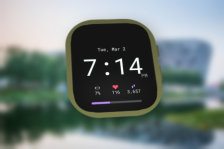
{"hour": 7, "minute": 14}
